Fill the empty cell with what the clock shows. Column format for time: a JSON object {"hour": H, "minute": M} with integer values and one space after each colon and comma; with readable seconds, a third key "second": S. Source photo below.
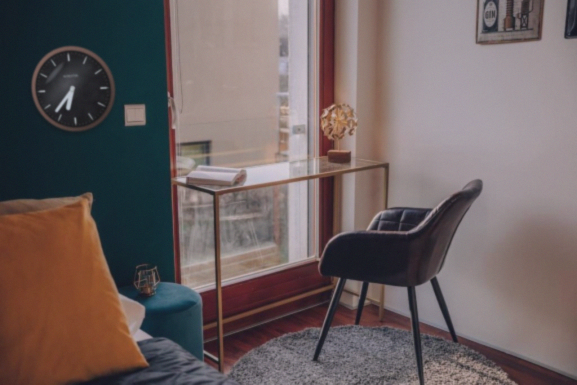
{"hour": 6, "minute": 37}
